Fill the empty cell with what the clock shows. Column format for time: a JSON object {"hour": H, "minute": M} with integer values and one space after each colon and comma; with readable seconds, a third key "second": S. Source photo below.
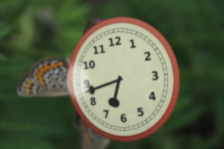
{"hour": 6, "minute": 43}
